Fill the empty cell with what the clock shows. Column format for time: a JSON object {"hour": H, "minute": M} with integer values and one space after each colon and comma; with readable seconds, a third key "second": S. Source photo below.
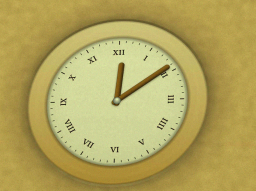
{"hour": 12, "minute": 9}
